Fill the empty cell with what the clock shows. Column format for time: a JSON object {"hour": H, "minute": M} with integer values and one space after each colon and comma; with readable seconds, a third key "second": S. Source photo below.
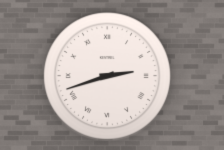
{"hour": 2, "minute": 42}
